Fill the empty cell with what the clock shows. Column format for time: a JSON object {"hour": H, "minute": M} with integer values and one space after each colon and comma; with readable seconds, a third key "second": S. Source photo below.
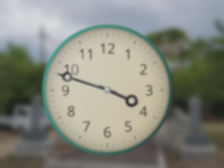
{"hour": 3, "minute": 48}
